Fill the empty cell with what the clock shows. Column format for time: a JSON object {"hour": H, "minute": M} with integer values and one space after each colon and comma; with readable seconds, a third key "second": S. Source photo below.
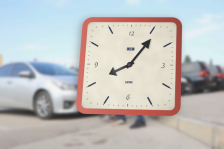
{"hour": 8, "minute": 6}
